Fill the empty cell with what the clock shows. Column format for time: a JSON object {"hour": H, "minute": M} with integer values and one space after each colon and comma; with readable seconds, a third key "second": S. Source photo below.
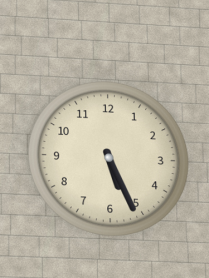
{"hour": 5, "minute": 26}
